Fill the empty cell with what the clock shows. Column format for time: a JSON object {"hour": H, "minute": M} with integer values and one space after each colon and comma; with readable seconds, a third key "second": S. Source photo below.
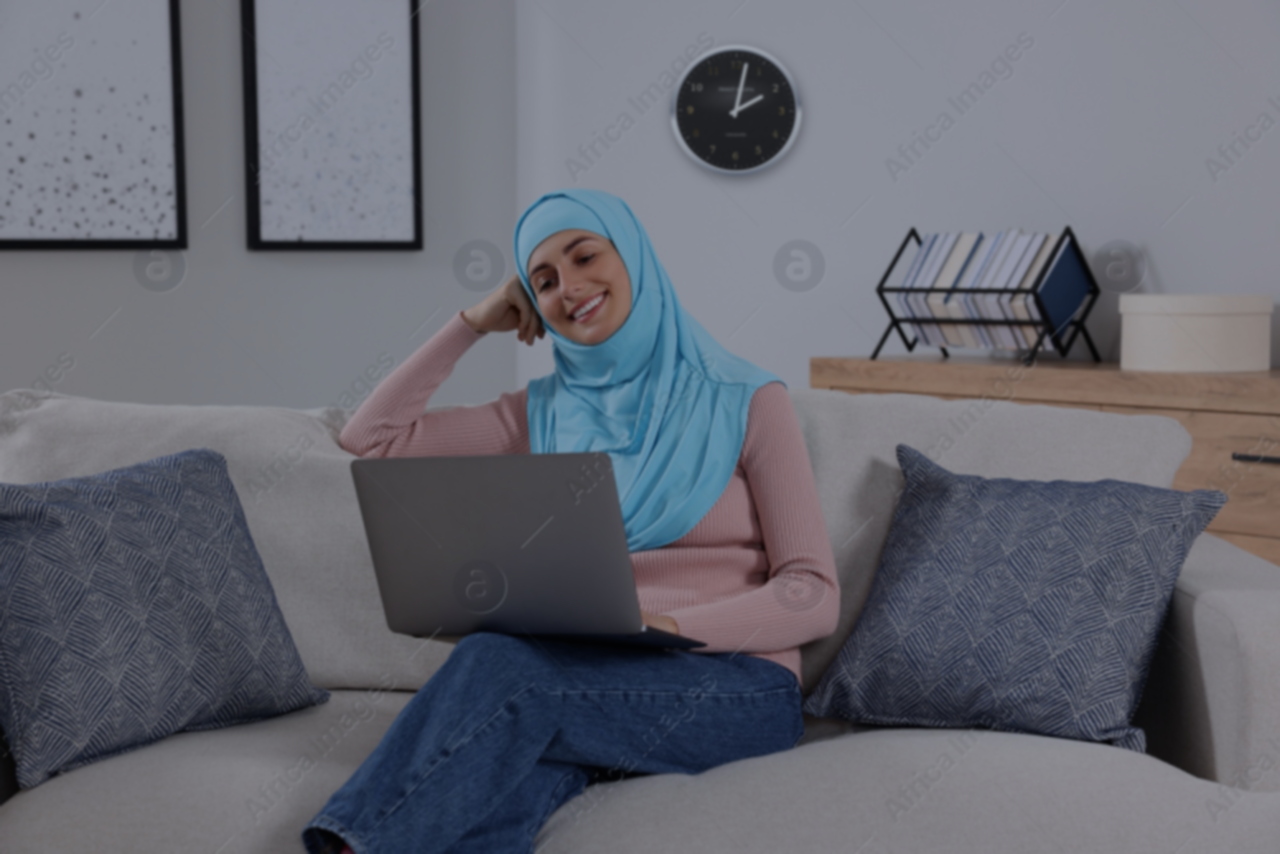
{"hour": 2, "minute": 2}
